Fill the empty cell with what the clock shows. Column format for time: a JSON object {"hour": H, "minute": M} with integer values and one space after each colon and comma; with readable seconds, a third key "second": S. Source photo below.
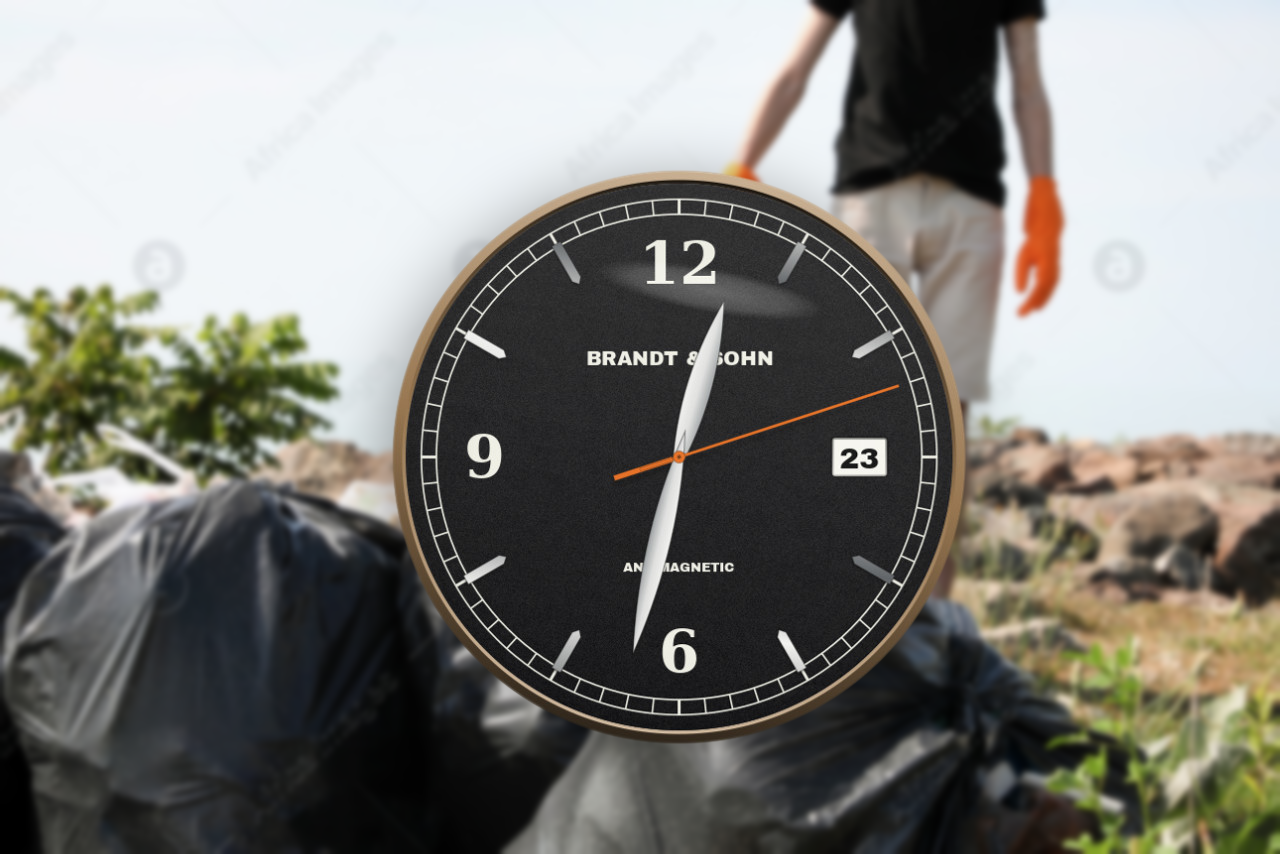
{"hour": 12, "minute": 32, "second": 12}
